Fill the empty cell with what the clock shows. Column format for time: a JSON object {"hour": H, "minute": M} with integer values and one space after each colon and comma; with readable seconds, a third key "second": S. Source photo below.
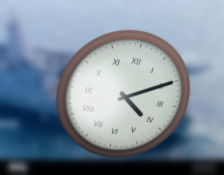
{"hour": 4, "minute": 10}
